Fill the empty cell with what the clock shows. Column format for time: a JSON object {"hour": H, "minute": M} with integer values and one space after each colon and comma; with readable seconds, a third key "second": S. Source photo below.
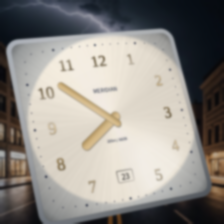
{"hour": 7, "minute": 52}
